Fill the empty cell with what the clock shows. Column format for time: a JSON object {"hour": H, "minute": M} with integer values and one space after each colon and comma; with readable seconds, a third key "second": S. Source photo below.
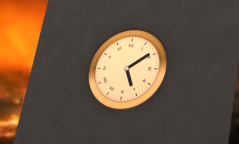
{"hour": 5, "minute": 9}
